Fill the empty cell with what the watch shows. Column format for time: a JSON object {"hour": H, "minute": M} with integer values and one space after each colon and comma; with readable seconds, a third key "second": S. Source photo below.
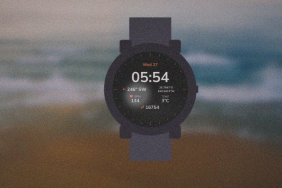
{"hour": 5, "minute": 54}
